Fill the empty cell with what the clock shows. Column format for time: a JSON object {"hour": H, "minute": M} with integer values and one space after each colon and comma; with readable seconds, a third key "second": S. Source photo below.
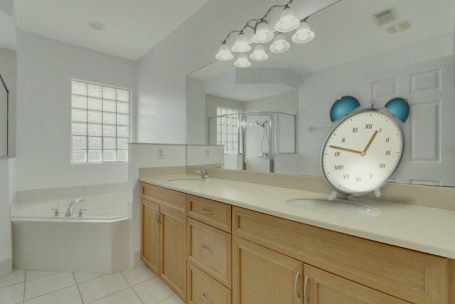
{"hour": 12, "minute": 47}
